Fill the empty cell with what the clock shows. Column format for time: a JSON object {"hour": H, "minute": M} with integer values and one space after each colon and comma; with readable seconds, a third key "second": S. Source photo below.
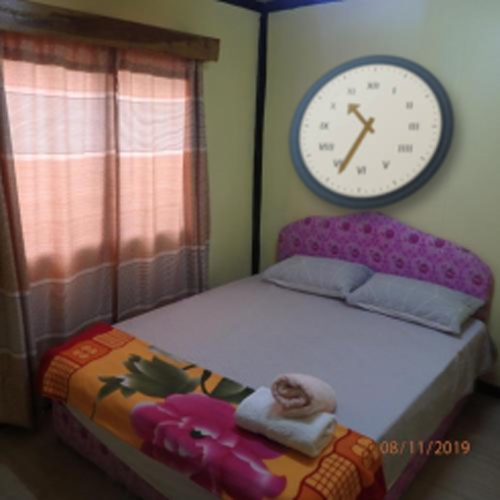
{"hour": 10, "minute": 34}
